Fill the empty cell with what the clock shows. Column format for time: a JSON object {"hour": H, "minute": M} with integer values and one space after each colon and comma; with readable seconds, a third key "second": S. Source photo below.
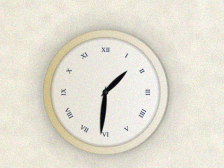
{"hour": 1, "minute": 31}
